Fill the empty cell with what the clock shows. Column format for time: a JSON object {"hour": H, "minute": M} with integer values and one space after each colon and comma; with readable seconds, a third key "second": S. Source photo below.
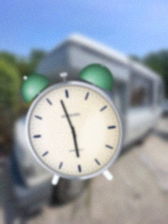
{"hour": 5, "minute": 58}
